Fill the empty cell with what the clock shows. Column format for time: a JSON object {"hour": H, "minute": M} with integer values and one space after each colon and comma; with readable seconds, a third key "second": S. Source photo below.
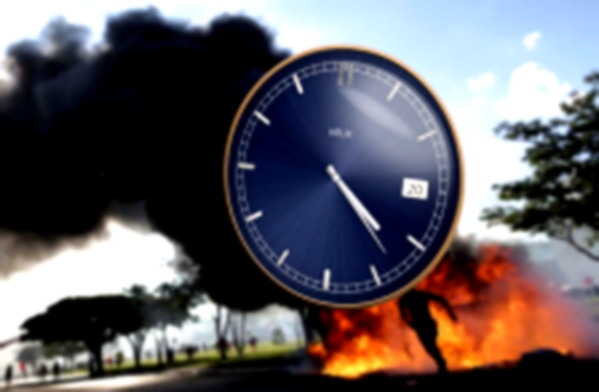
{"hour": 4, "minute": 23}
